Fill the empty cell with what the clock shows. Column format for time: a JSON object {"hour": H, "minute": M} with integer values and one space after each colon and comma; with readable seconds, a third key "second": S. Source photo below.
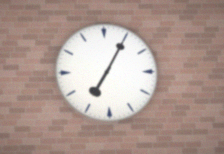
{"hour": 7, "minute": 5}
